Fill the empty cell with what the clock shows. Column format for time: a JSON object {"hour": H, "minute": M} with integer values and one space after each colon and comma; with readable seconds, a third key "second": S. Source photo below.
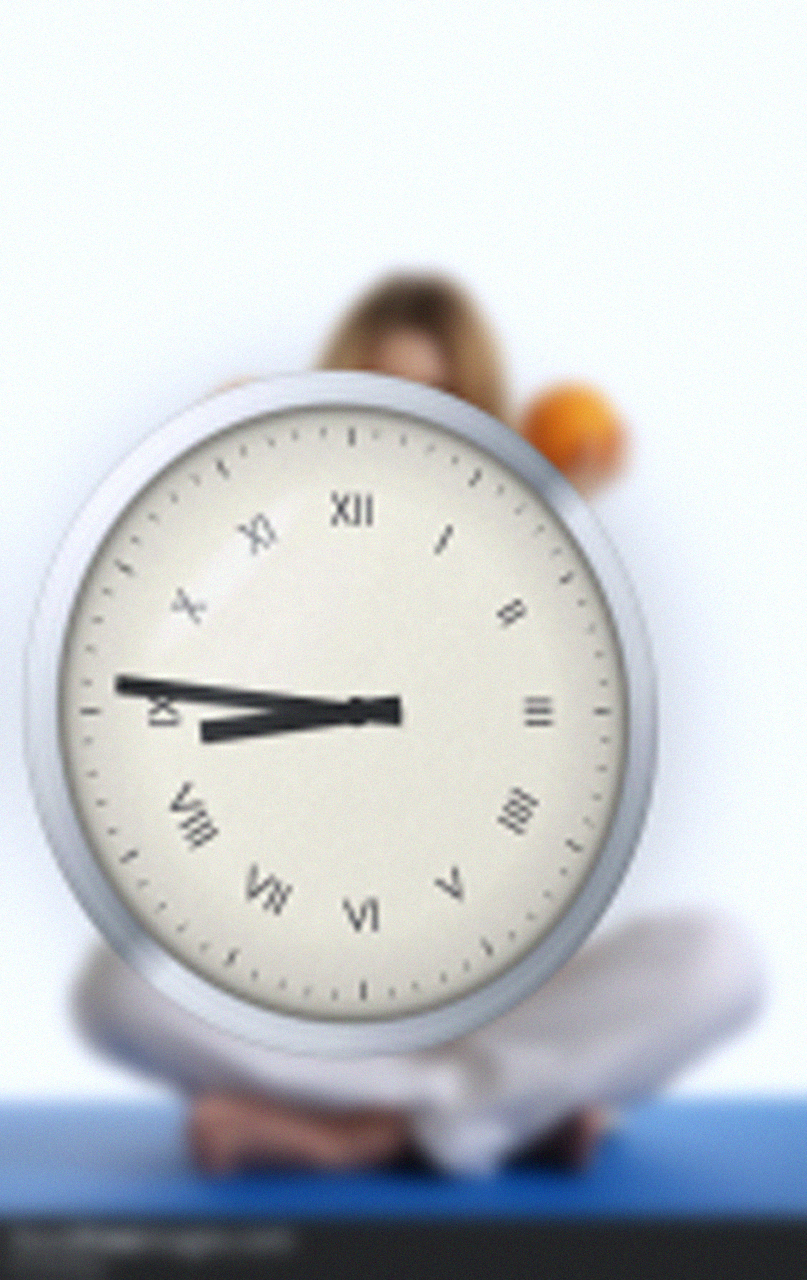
{"hour": 8, "minute": 46}
